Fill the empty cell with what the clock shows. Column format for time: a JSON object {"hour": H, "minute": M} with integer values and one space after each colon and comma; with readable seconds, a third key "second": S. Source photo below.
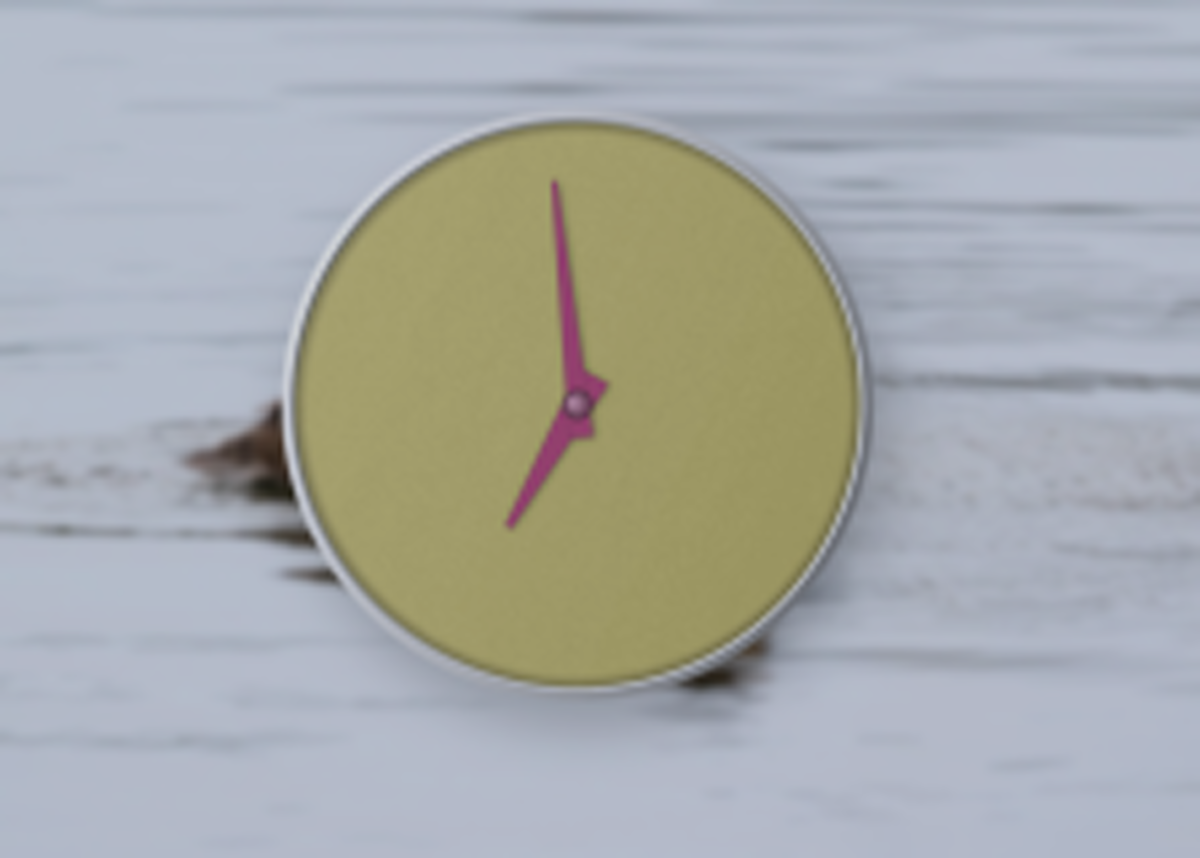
{"hour": 6, "minute": 59}
